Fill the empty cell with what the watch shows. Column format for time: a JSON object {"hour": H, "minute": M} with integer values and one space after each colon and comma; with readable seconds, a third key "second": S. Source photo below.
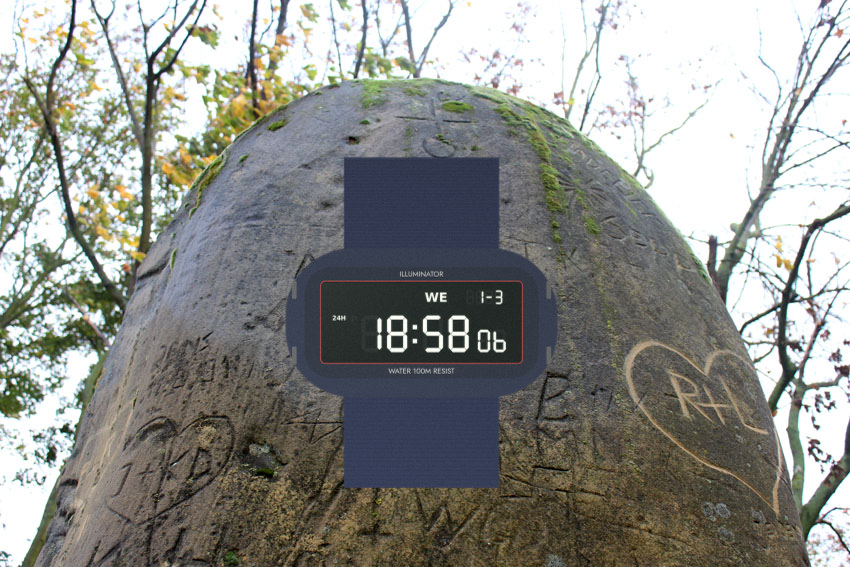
{"hour": 18, "minute": 58, "second": 6}
